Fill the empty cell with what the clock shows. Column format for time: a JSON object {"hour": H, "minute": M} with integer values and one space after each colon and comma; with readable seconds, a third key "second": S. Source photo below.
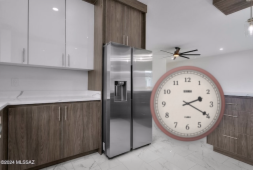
{"hour": 2, "minute": 20}
